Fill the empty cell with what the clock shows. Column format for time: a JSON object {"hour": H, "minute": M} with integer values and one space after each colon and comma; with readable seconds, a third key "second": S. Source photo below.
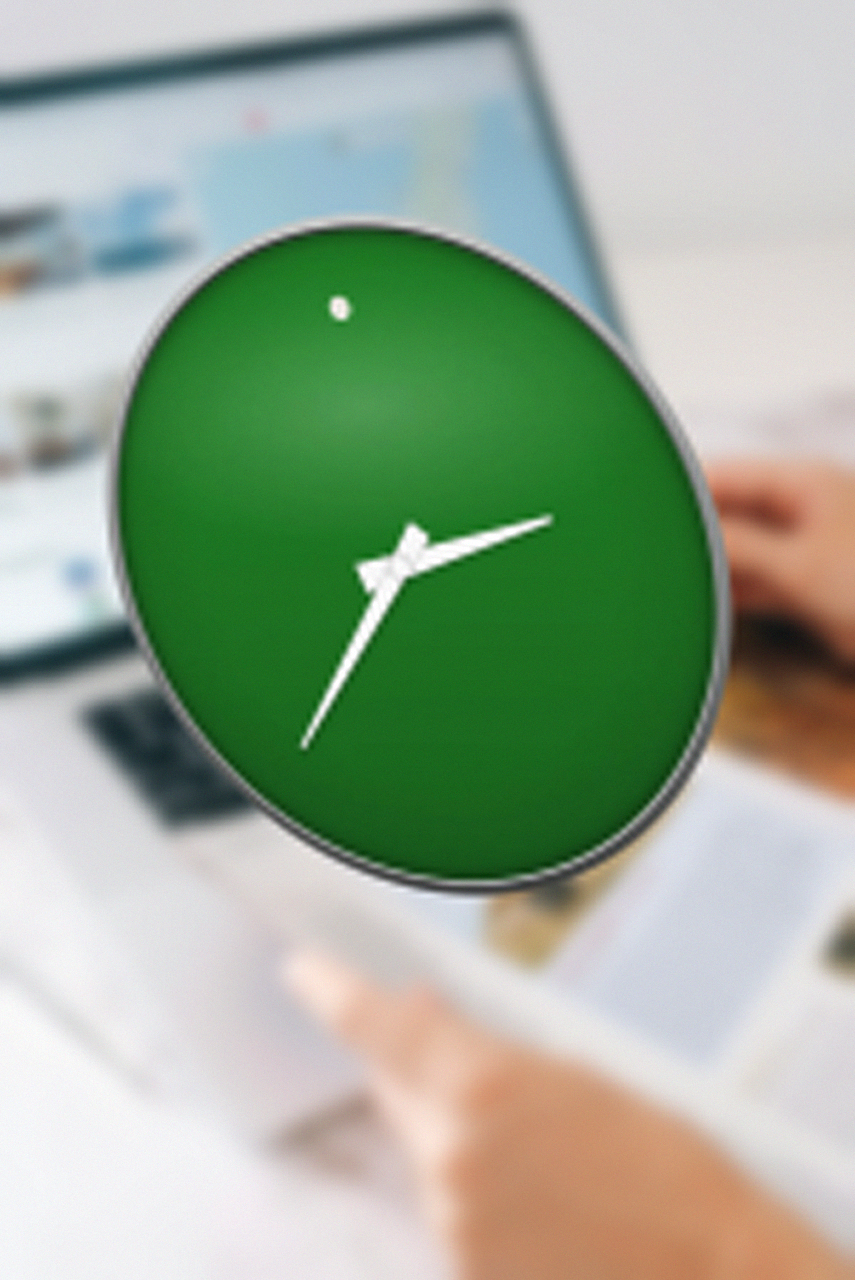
{"hour": 2, "minute": 37}
